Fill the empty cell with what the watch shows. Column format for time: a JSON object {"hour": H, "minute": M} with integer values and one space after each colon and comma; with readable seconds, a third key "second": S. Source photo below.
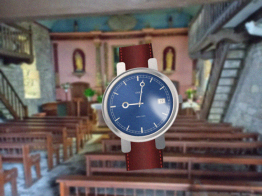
{"hour": 9, "minute": 2}
